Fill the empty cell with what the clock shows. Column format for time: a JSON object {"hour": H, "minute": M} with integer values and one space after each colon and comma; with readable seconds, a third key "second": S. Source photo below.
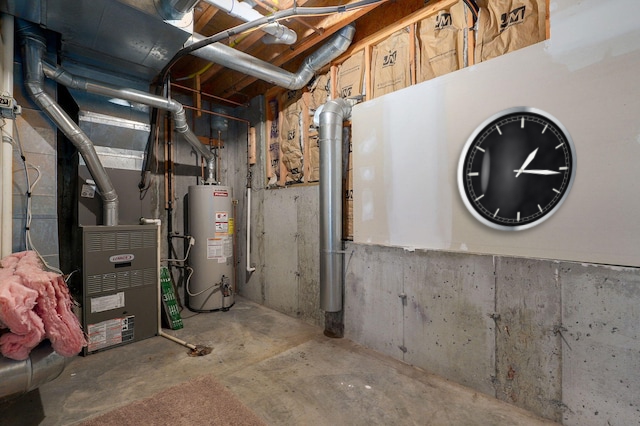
{"hour": 1, "minute": 16}
